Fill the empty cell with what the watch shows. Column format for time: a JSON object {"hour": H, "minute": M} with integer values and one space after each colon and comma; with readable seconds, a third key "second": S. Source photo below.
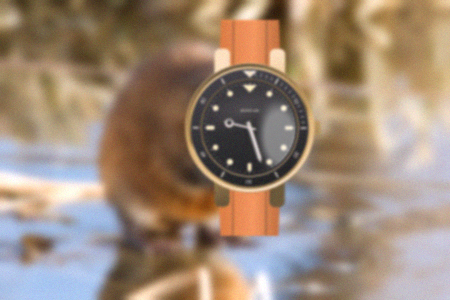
{"hour": 9, "minute": 27}
